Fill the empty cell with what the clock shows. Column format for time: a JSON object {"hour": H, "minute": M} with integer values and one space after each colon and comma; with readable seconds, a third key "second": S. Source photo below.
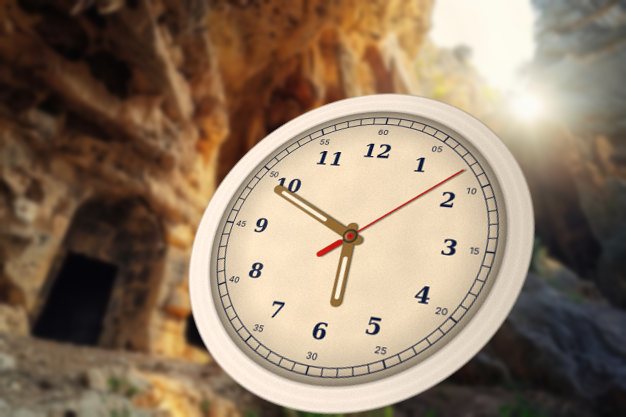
{"hour": 5, "minute": 49, "second": 8}
